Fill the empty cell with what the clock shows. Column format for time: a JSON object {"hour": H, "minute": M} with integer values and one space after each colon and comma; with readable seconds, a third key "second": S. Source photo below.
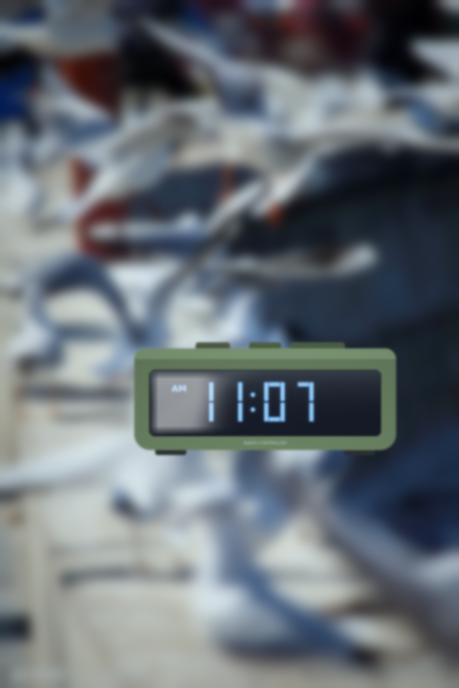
{"hour": 11, "minute": 7}
